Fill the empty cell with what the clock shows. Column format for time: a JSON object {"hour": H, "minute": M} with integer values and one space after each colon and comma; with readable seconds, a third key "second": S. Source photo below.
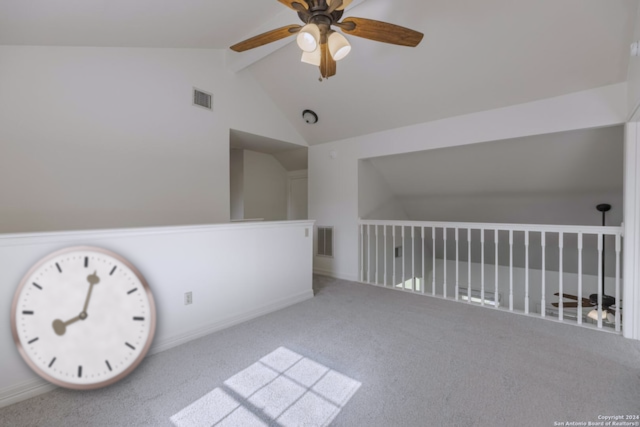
{"hour": 8, "minute": 2}
